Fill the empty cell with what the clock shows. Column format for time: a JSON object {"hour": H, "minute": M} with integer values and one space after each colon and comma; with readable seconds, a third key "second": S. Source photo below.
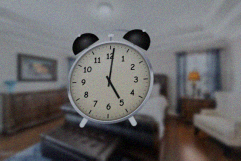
{"hour": 5, "minute": 1}
